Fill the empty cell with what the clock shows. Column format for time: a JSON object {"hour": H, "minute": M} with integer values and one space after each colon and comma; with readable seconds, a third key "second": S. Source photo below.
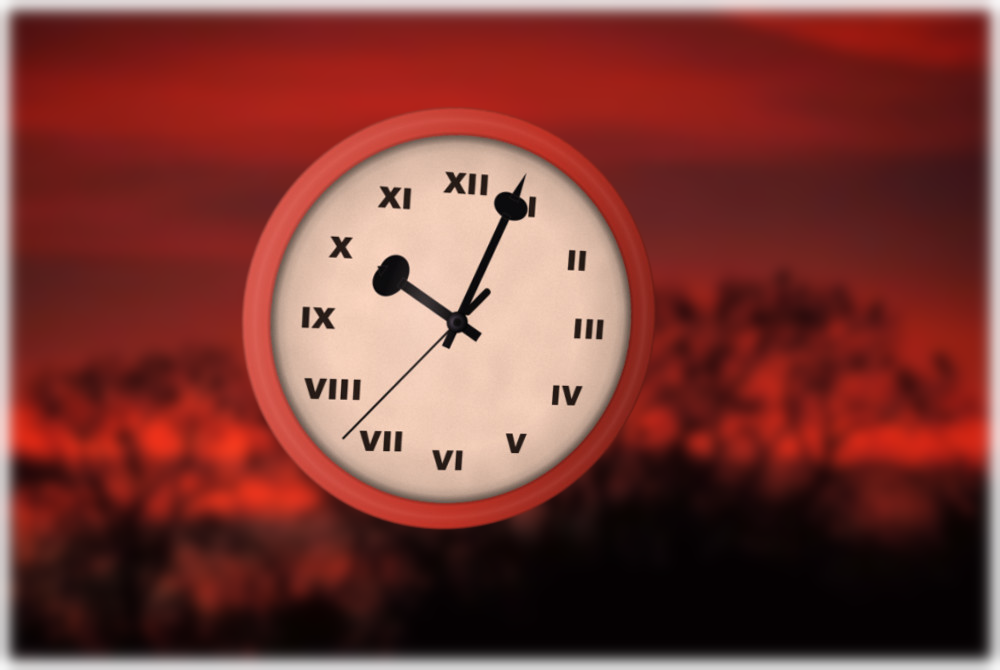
{"hour": 10, "minute": 3, "second": 37}
